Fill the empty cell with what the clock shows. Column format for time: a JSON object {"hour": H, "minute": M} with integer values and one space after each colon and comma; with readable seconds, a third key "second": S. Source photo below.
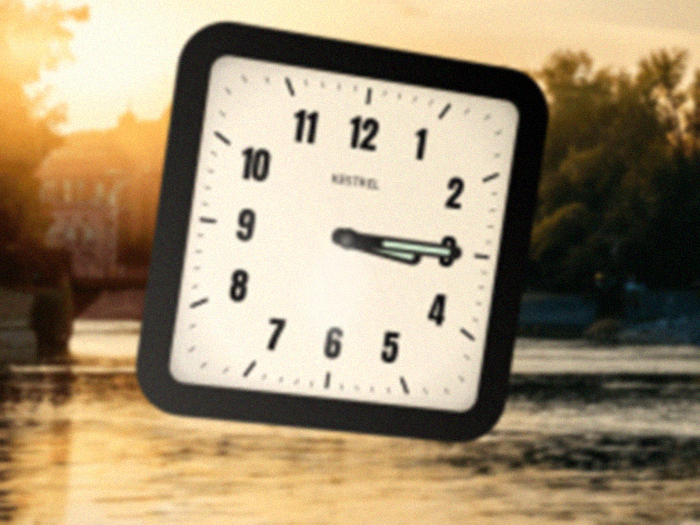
{"hour": 3, "minute": 15}
